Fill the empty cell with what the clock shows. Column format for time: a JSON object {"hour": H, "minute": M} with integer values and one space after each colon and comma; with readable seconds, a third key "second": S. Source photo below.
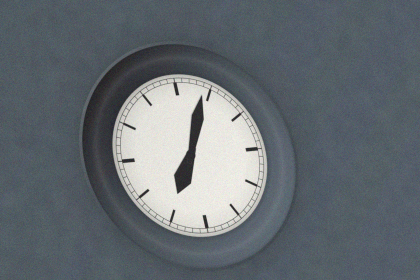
{"hour": 7, "minute": 4}
